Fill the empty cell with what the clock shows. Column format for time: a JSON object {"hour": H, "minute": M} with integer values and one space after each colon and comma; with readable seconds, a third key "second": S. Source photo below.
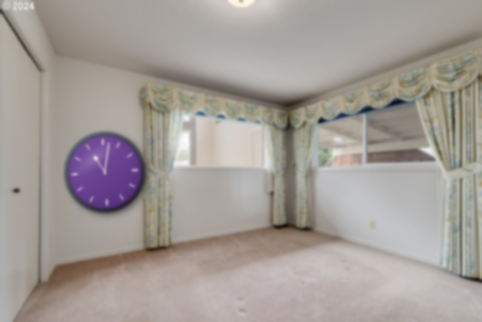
{"hour": 11, "minute": 2}
